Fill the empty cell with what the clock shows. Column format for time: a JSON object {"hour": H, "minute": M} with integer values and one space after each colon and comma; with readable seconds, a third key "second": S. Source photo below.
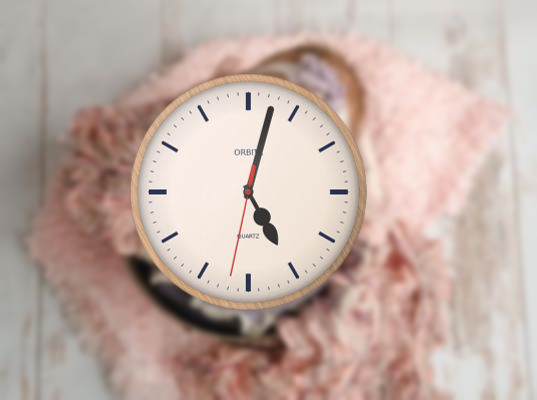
{"hour": 5, "minute": 2, "second": 32}
